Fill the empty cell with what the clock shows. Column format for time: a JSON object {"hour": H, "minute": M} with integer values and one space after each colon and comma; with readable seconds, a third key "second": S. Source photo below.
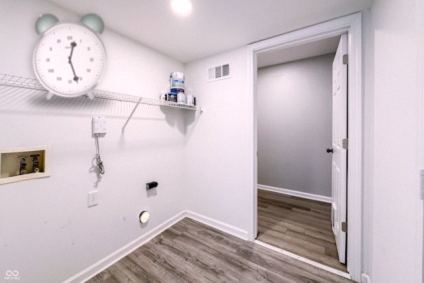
{"hour": 12, "minute": 27}
